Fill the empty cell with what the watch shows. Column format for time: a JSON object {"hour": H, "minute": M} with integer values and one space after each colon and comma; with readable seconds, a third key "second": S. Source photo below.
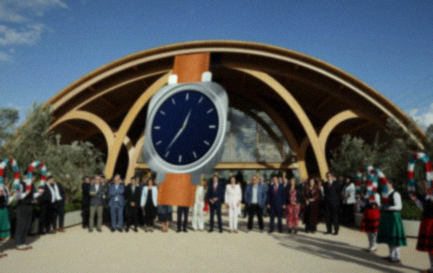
{"hour": 12, "minute": 36}
